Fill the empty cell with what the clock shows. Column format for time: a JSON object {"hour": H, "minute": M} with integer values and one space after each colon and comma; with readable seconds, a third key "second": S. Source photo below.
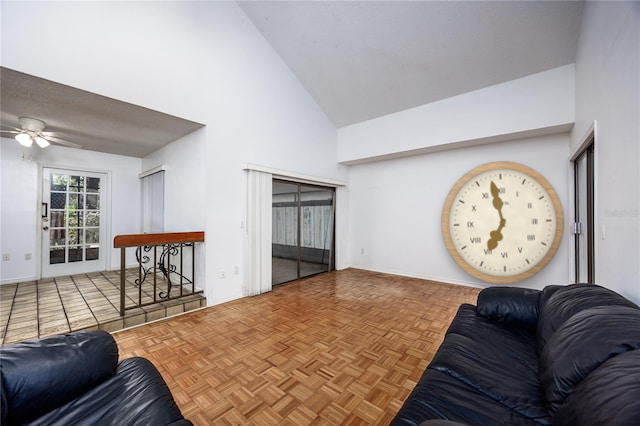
{"hour": 6, "minute": 58}
